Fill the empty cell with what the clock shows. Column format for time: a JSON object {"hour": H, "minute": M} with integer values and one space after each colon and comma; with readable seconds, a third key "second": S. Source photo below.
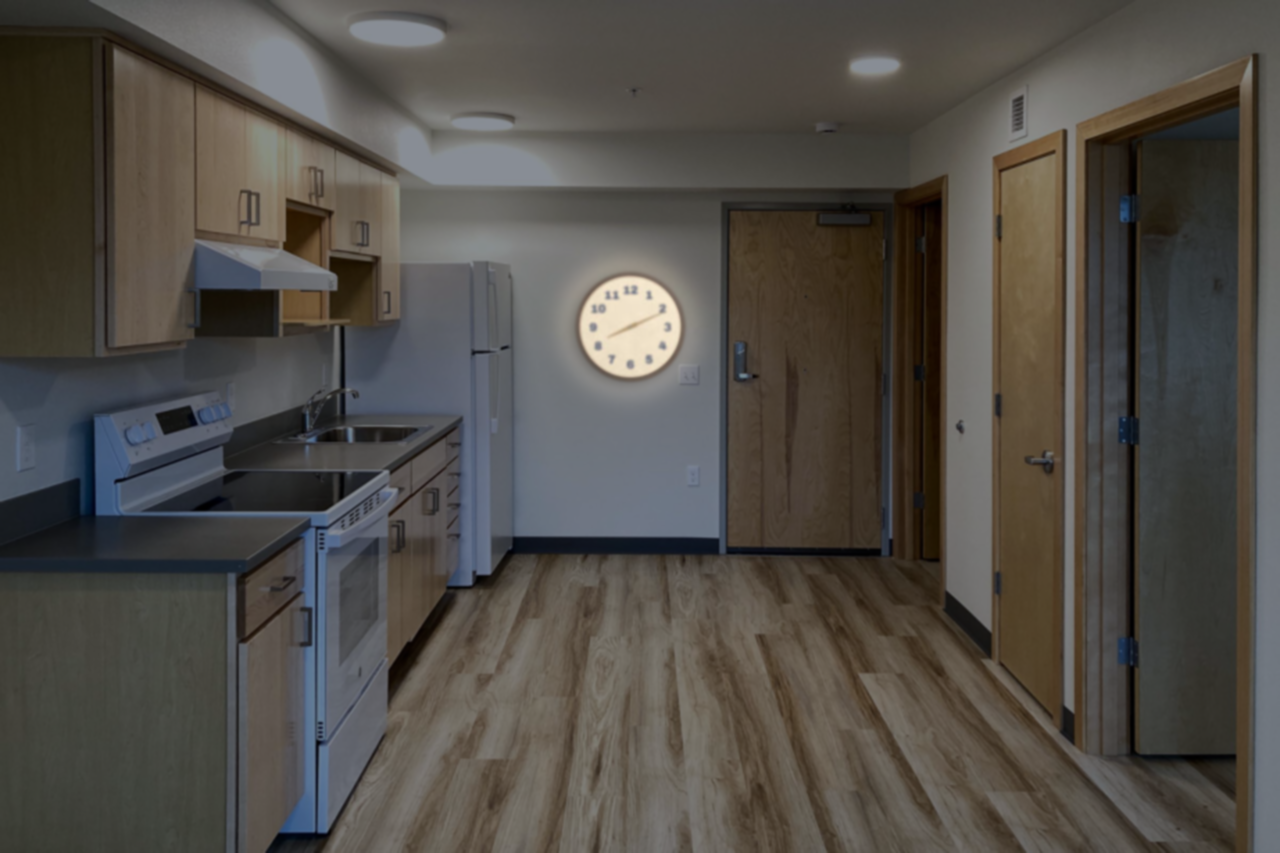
{"hour": 8, "minute": 11}
